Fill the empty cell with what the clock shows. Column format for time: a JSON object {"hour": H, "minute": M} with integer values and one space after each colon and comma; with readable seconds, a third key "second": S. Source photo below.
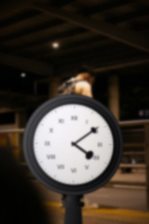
{"hour": 4, "minute": 9}
